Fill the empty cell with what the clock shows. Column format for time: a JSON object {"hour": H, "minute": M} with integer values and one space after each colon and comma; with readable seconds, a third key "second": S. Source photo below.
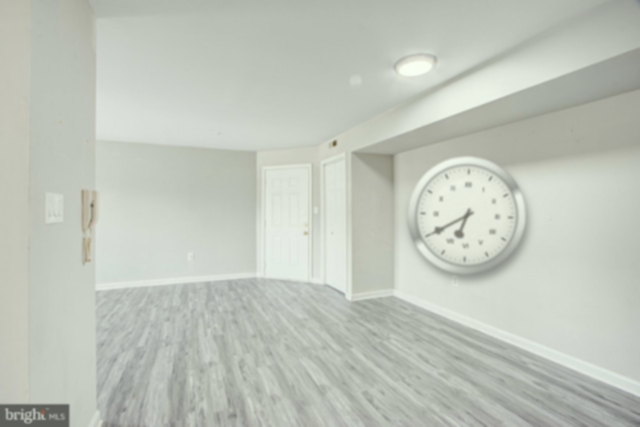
{"hour": 6, "minute": 40}
